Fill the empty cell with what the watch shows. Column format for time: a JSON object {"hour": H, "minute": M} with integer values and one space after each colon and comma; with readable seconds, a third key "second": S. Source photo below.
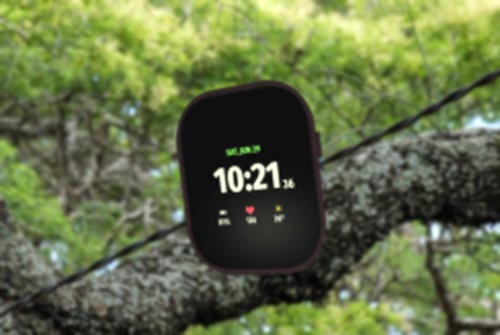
{"hour": 10, "minute": 21}
